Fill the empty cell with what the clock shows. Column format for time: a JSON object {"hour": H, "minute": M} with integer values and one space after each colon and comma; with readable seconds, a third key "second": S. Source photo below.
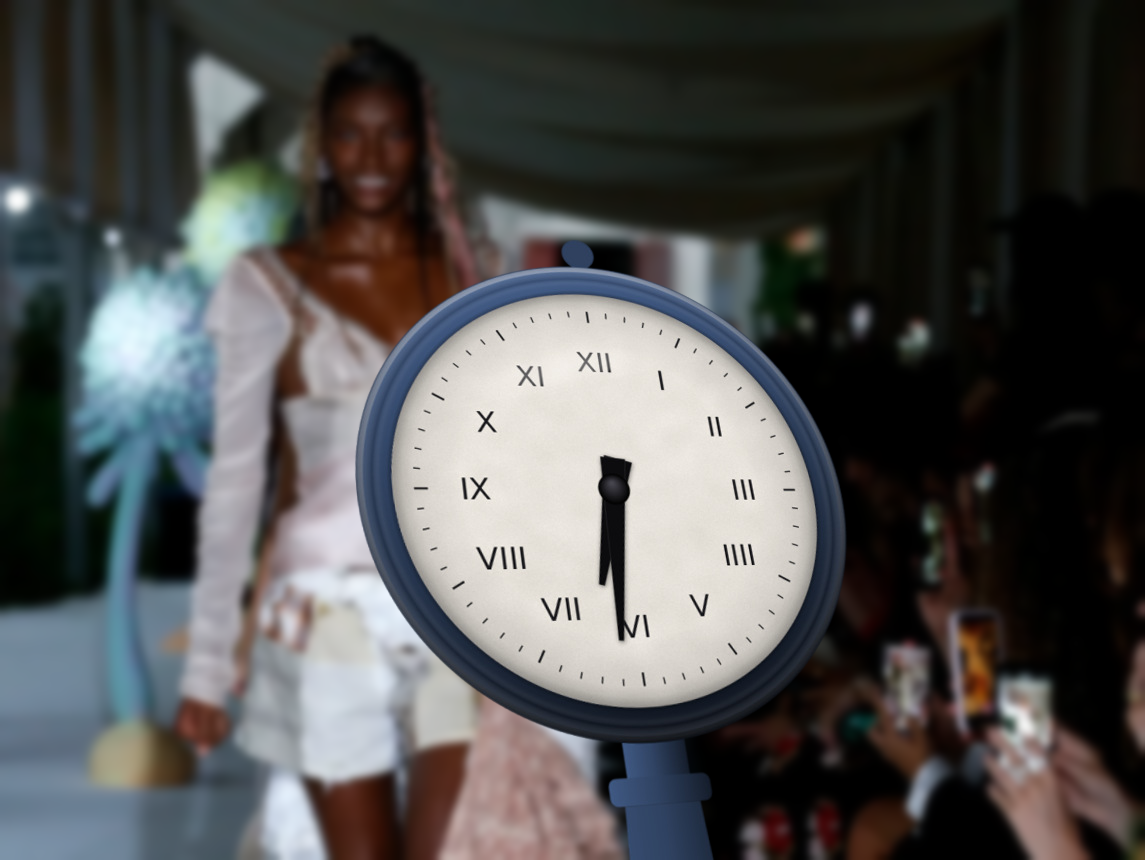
{"hour": 6, "minute": 31}
